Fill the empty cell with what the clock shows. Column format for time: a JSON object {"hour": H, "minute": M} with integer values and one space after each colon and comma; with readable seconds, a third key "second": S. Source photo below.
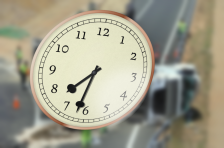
{"hour": 7, "minute": 32}
